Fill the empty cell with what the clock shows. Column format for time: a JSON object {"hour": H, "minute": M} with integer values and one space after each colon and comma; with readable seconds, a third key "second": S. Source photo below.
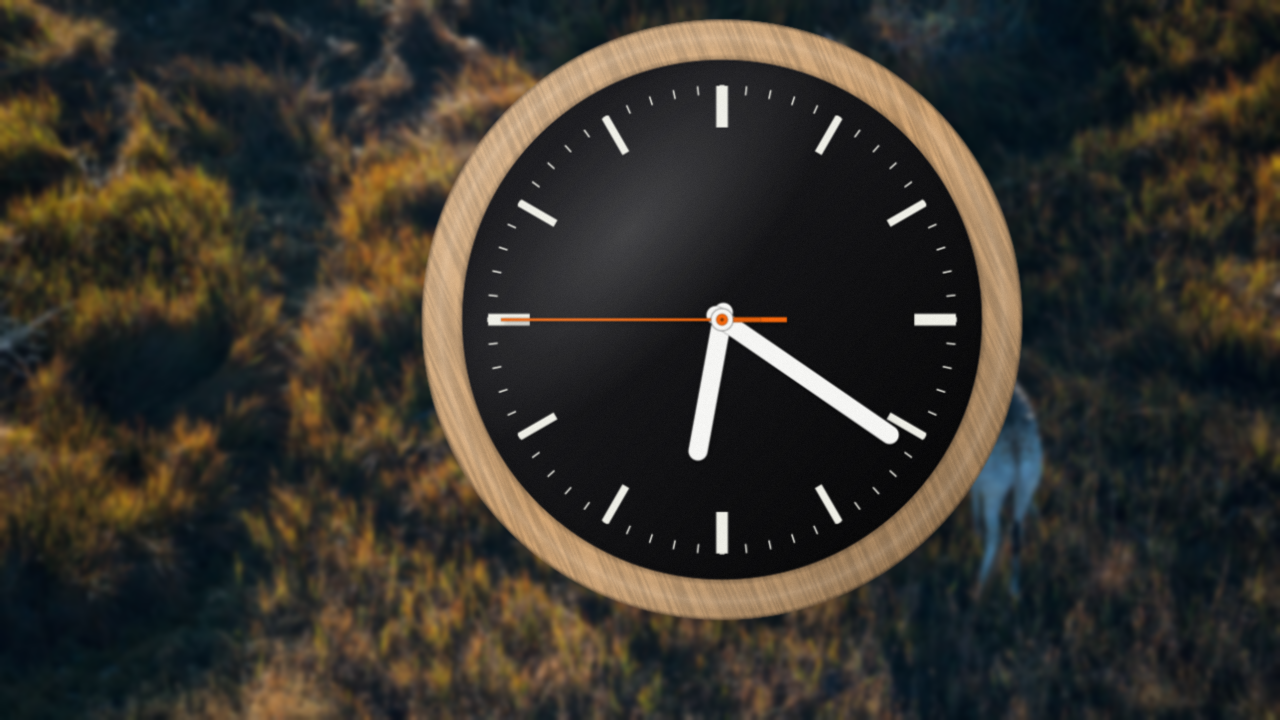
{"hour": 6, "minute": 20, "second": 45}
